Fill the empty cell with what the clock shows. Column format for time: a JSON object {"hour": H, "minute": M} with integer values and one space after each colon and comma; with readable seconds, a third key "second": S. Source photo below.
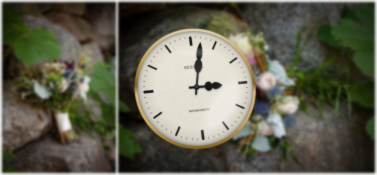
{"hour": 3, "minute": 2}
